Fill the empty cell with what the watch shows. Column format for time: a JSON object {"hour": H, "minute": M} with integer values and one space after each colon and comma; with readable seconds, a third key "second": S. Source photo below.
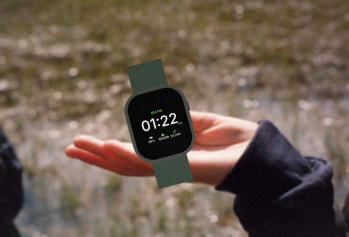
{"hour": 1, "minute": 22}
